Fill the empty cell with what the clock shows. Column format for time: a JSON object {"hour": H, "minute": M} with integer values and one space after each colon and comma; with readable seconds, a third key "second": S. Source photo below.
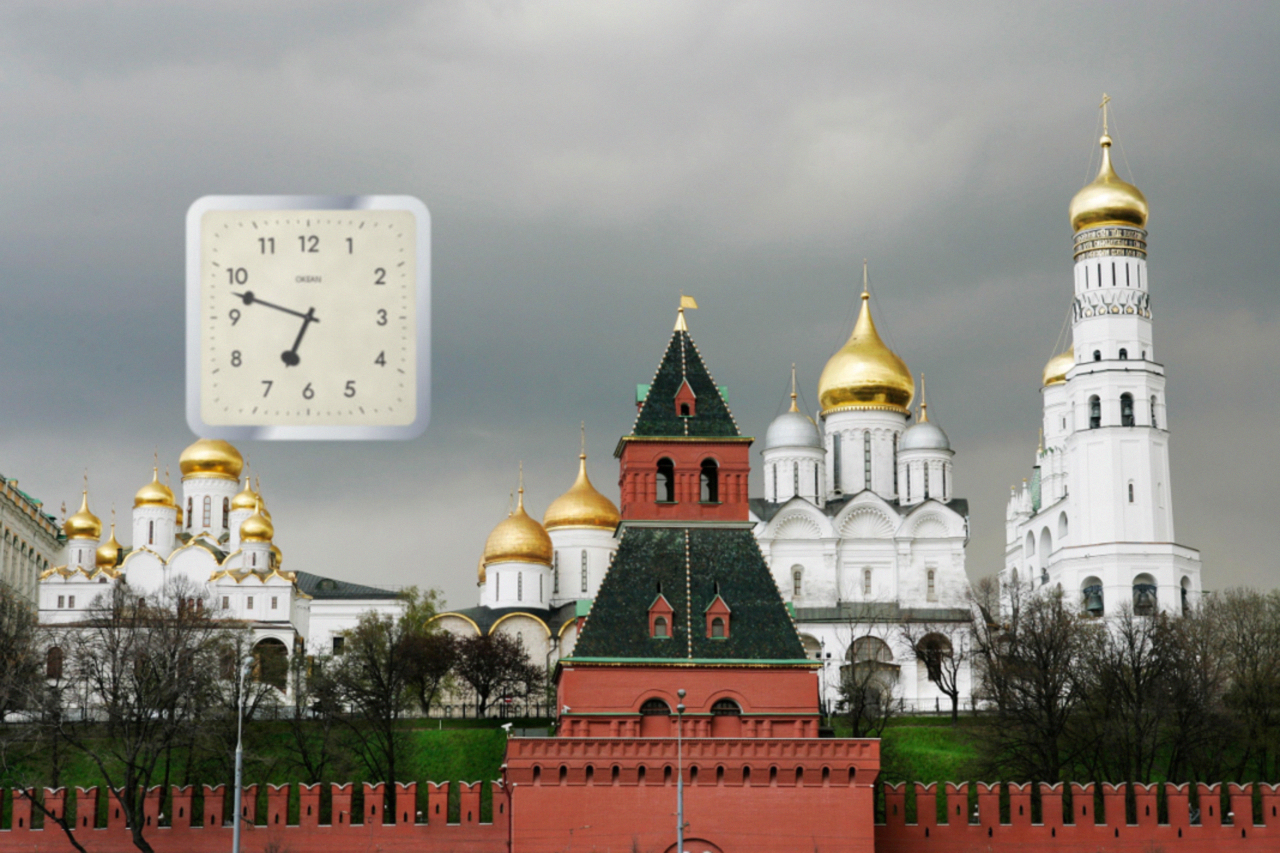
{"hour": 6, "minute": 48}
